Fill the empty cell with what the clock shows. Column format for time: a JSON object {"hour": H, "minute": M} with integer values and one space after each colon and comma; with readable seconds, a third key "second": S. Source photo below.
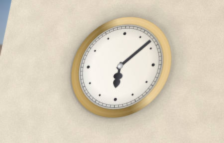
{"hour": 6, "minute": 8}
